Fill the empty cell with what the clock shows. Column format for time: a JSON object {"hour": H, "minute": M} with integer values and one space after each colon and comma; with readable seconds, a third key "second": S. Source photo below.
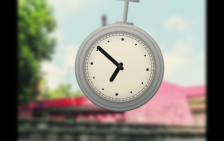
{"hour": 6, "minute": 51}
